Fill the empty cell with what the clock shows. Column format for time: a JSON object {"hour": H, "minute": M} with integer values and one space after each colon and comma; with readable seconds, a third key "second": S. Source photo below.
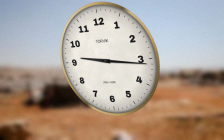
{"hour": 9, "minute": 16}
